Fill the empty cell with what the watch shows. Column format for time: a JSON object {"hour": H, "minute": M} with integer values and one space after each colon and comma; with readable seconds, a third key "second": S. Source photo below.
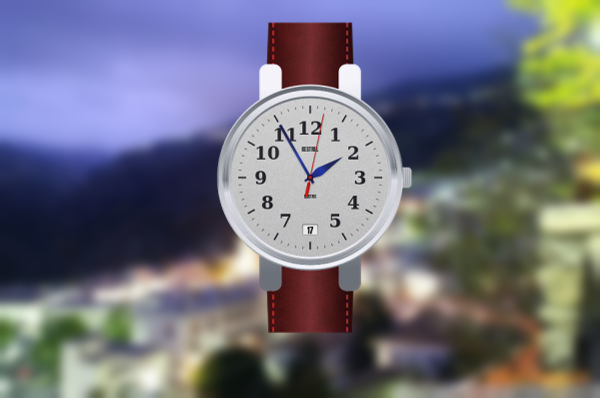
{"hour": 1, "minute": 55, "second": 2}
